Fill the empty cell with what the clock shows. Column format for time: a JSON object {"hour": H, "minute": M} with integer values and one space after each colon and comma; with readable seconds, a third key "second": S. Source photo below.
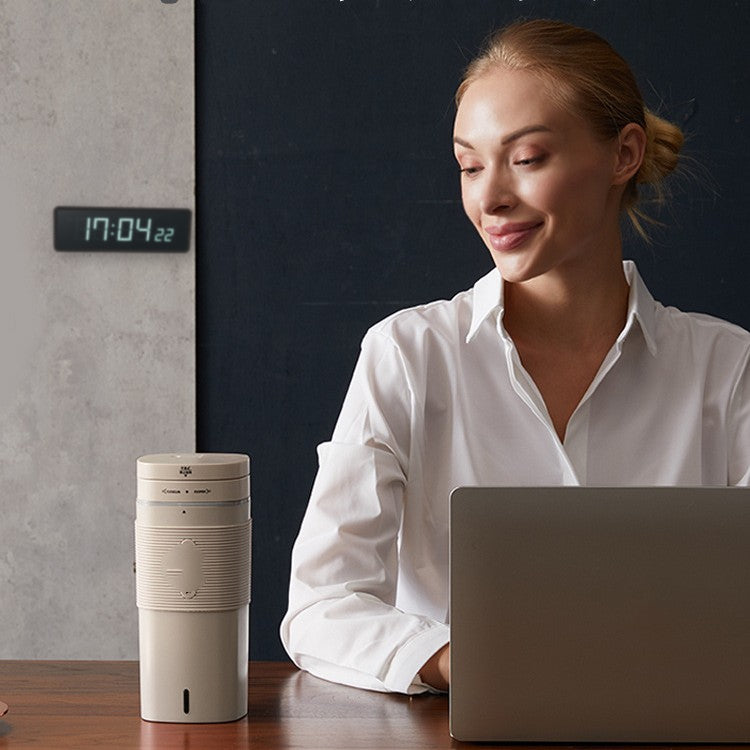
{"hour": 17, "minute": 4, "second": 22}
